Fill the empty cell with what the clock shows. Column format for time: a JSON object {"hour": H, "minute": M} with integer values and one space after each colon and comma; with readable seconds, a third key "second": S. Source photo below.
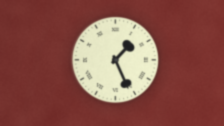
{"hour": 1, "minute": 26}
